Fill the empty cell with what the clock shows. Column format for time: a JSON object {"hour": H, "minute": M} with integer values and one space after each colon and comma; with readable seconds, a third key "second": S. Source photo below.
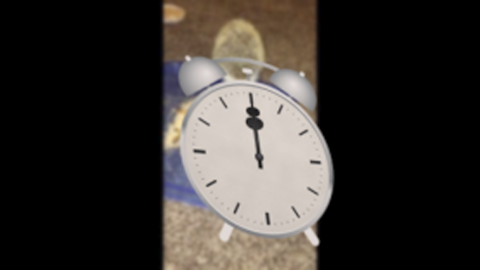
{"hour": 12, "minute": 0}
